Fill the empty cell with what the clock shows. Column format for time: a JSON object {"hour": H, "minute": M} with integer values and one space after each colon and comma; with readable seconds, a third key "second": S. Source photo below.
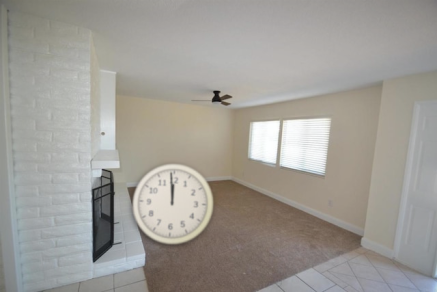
{"hour": 11, "minute": 59}
